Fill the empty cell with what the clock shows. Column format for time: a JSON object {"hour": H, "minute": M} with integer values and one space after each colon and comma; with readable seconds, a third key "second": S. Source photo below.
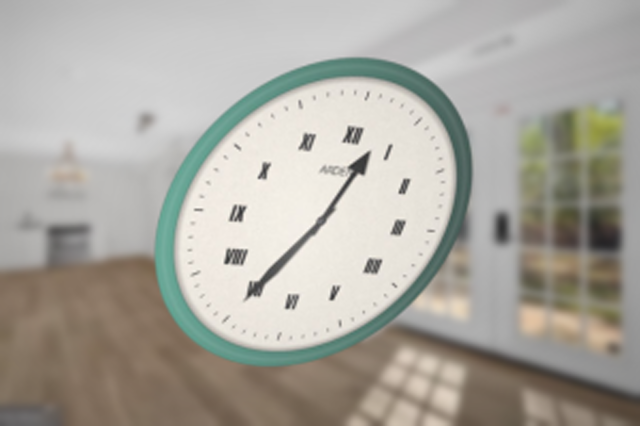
{"hour": 12, "minute": 35}
